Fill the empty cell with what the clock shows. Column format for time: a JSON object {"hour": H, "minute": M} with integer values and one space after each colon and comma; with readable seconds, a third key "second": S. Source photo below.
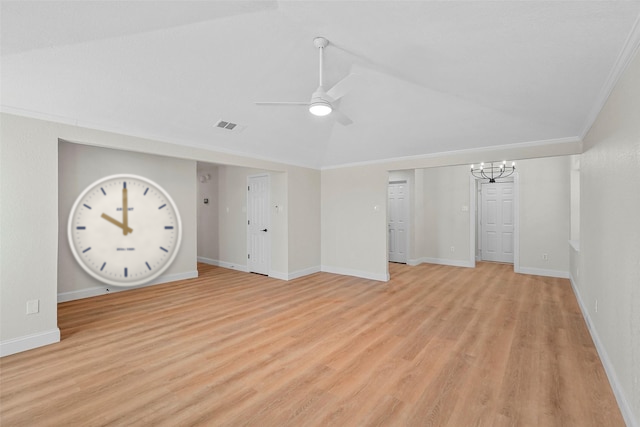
{"hour": 10, "minute": 0}
